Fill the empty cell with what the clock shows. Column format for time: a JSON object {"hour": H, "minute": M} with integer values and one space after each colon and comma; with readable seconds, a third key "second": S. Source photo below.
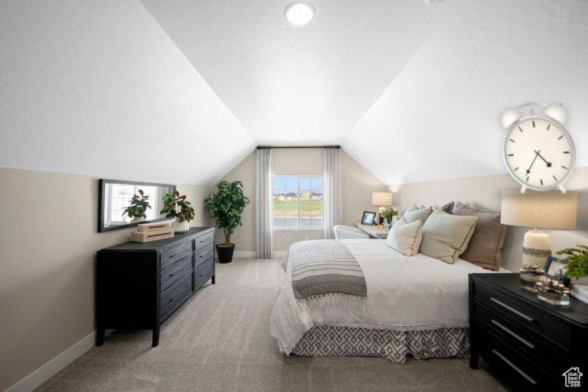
{"hour": 4, "minute": 36}
